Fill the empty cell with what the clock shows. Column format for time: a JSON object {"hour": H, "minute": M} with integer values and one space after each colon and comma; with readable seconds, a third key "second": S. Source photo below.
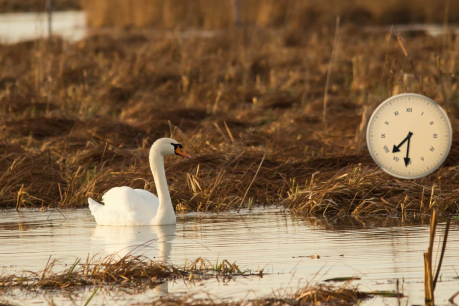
{"hour": 7, "minute": 31}
